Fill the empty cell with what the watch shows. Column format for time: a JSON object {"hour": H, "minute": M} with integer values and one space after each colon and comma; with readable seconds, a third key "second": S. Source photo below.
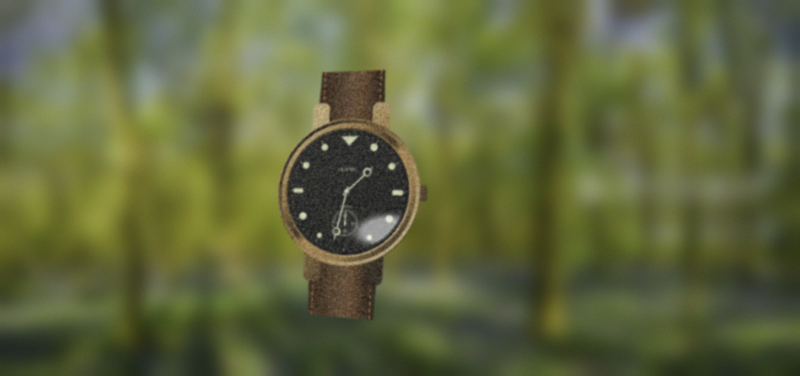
{"hour": 1, "minute": 32}
